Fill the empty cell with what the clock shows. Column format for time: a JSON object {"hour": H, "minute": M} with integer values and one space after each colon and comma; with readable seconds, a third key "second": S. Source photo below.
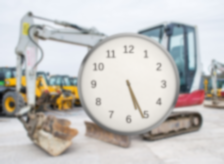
{"hour": 5, "minute": 26}
